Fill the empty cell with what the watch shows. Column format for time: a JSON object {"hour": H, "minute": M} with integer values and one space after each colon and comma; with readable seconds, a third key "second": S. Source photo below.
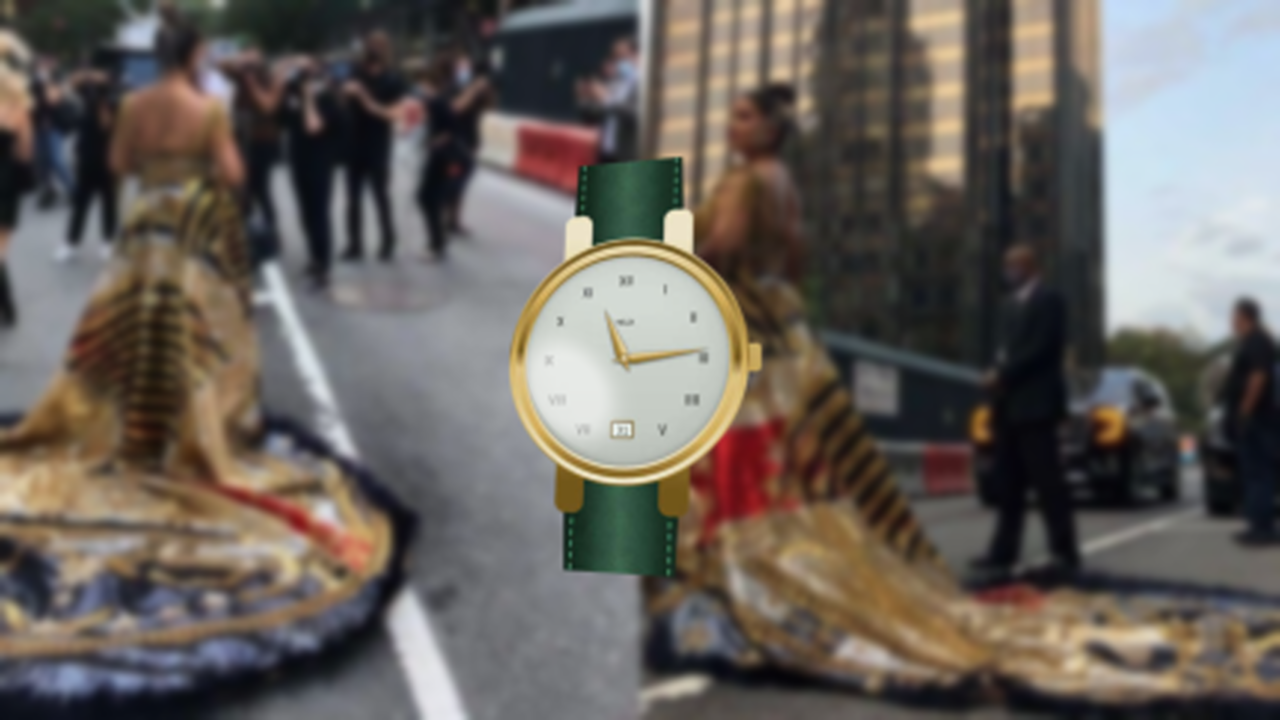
{"hour": 11, "minute": 14}
